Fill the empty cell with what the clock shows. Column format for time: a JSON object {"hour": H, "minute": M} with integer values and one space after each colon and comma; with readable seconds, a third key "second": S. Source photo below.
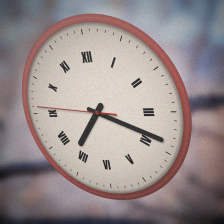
{"hour": 7, "minute": 18, "second": 46}
